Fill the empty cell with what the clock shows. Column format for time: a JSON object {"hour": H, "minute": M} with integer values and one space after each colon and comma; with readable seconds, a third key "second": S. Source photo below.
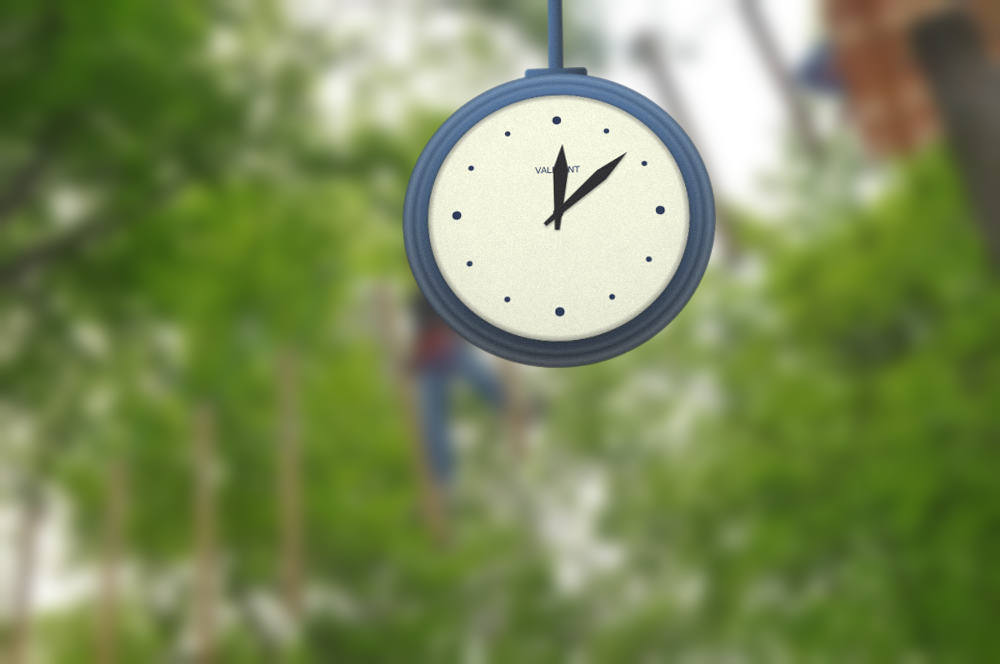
{"hour": 12, "minute": 8}
